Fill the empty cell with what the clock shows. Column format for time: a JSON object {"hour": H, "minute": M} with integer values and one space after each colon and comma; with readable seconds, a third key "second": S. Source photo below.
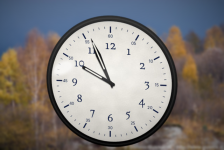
{"hour": 9, "minute": 56}
